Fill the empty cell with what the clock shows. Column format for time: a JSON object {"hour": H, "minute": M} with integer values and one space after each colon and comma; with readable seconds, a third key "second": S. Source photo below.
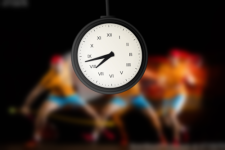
{"hour": 7, "minute": 43}
